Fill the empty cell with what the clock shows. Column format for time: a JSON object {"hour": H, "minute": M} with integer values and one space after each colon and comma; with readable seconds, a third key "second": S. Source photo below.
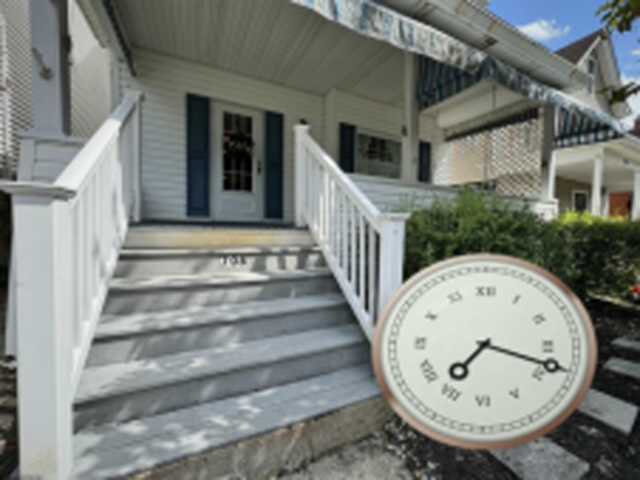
{"hour": 7, "minute": 18}
